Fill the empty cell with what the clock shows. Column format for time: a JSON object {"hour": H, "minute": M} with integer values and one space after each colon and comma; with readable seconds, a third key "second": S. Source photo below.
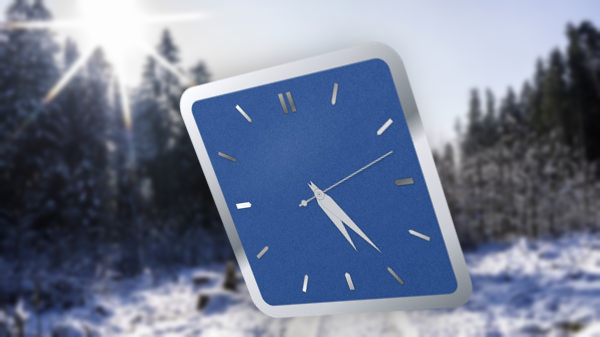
{"hour": 5, "minute": 24, "second": 12}
